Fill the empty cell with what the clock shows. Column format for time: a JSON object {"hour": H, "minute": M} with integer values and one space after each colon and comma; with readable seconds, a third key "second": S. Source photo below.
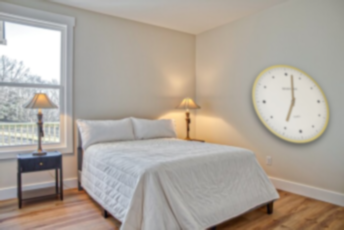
{"hour": 7, "minute": 2}
